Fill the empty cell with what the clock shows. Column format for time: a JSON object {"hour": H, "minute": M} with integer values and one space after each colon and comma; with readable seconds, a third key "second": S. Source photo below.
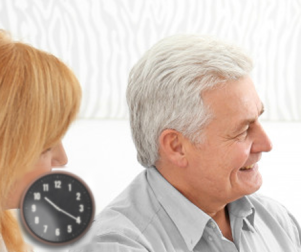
{"hour": 10, "minute": 20}
